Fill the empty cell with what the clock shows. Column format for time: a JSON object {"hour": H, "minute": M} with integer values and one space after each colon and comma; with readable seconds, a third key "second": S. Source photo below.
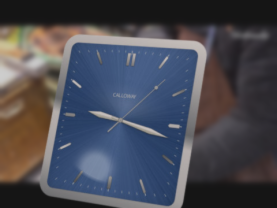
{"hour": 9, "minute": 17, "second": 7}
